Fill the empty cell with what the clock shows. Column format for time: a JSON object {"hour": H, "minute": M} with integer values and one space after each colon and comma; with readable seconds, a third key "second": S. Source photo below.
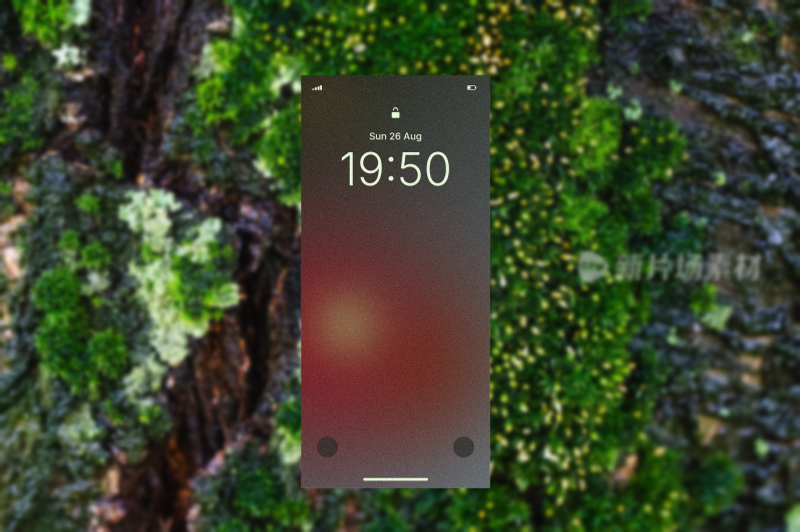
{"hour": 19, "minute": 50}
